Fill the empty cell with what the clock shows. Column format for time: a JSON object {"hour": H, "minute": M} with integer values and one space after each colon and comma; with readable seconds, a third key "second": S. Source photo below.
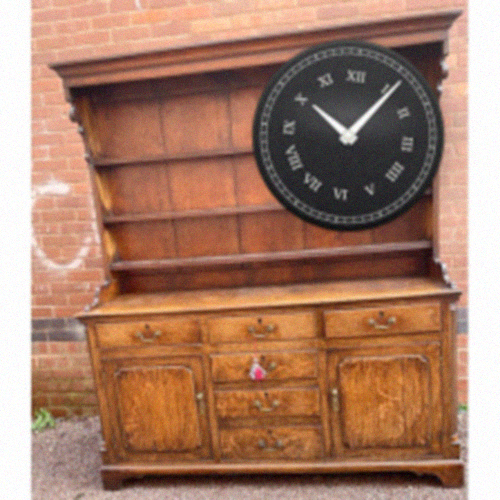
{"hour": 10, "minute": 6}
